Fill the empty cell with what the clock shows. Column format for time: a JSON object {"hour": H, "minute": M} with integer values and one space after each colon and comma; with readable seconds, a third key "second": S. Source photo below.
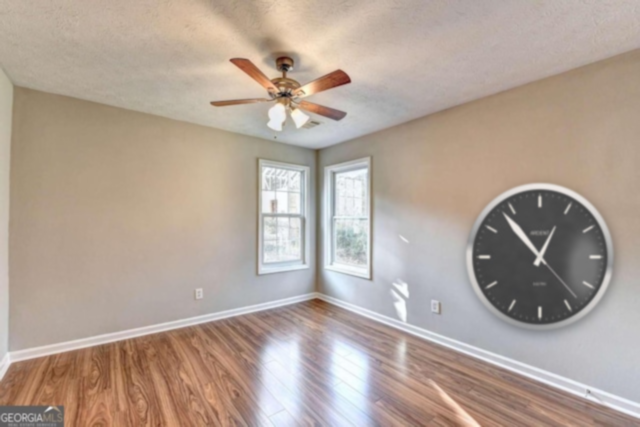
{"hour": 12, "minute": 53, "second": 23}
